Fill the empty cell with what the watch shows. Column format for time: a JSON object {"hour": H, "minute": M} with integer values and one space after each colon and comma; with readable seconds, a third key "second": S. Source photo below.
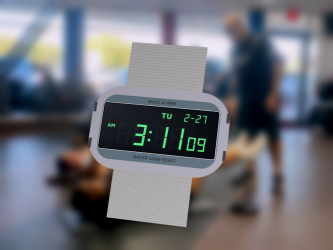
{"hour": 3, "minute": 11, "second": 9}
